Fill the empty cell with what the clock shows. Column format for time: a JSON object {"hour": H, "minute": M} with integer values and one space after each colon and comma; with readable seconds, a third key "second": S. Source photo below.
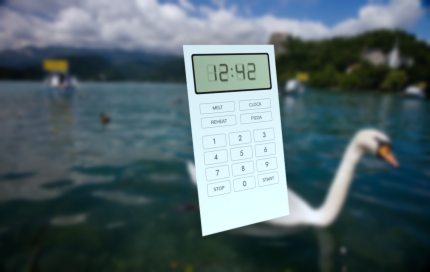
{"hour": 12, "minute": 42}
